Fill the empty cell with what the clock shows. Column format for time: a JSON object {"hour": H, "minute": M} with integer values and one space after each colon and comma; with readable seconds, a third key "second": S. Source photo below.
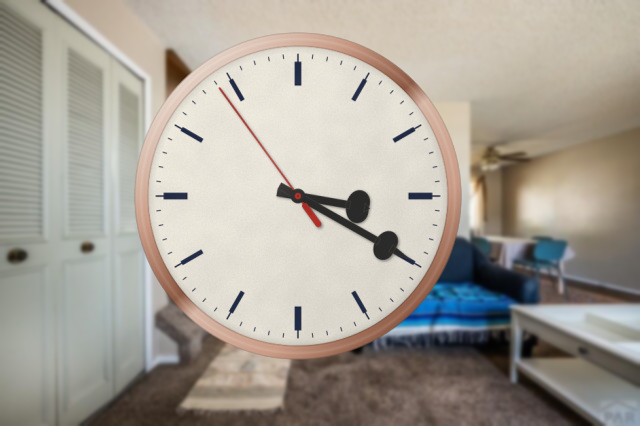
{"hour": 3, "minute": 19, "second": 54}
